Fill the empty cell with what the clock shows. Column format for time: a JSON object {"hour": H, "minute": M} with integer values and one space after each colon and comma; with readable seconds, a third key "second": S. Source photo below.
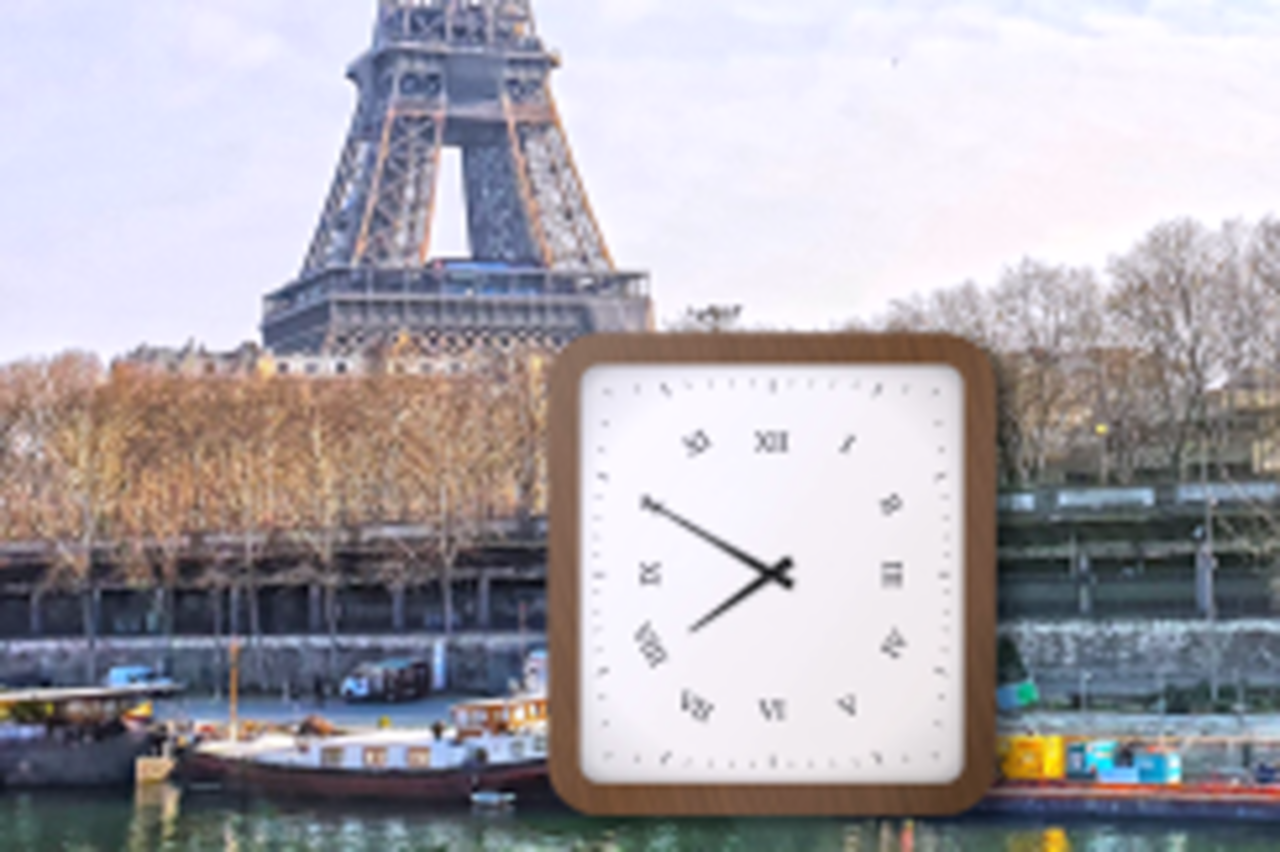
{"hour": 7, "minute": 50}
